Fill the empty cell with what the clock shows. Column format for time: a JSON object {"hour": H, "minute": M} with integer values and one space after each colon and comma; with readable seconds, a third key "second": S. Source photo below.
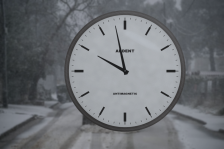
{"hour": 9, "minute": 58}
